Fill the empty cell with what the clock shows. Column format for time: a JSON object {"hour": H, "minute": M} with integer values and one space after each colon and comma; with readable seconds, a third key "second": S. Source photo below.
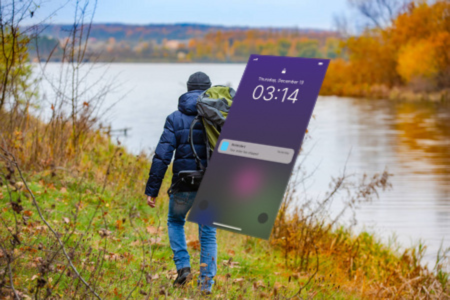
{"hour": 3, "minute": 14}
